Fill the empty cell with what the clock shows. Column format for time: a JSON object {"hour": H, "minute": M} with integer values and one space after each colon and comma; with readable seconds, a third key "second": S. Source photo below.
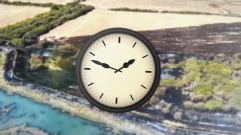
{"hour": 1, "minute": 48}
